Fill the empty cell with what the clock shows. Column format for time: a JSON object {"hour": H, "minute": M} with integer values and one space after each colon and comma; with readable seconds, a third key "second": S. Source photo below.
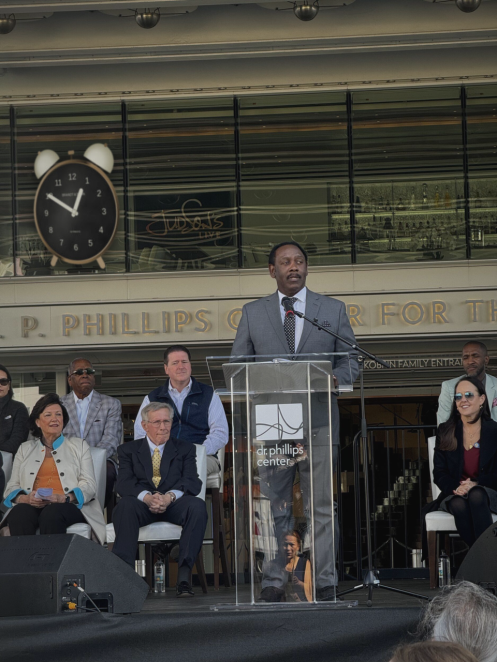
{"hour": 12, "minute": 50}
